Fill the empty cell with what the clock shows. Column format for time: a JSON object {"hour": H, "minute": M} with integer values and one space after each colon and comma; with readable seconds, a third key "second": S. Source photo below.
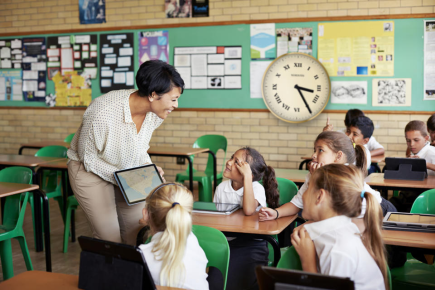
{"hour": 3, "minute": 25}
